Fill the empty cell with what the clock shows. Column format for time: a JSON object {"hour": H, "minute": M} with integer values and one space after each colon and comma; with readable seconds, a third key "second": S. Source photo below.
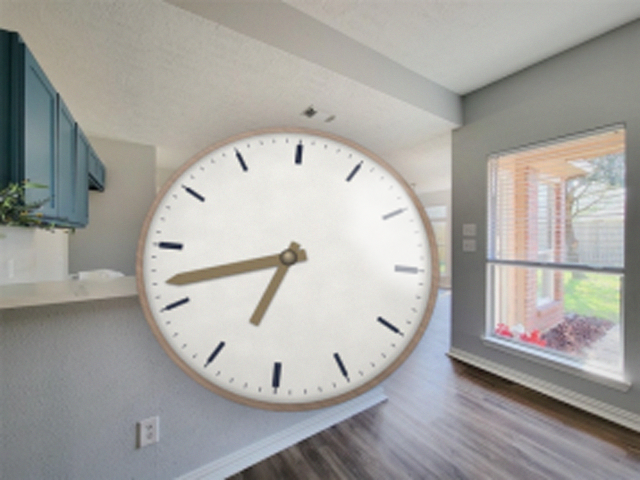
{"hour": 6, "minute": 42}
